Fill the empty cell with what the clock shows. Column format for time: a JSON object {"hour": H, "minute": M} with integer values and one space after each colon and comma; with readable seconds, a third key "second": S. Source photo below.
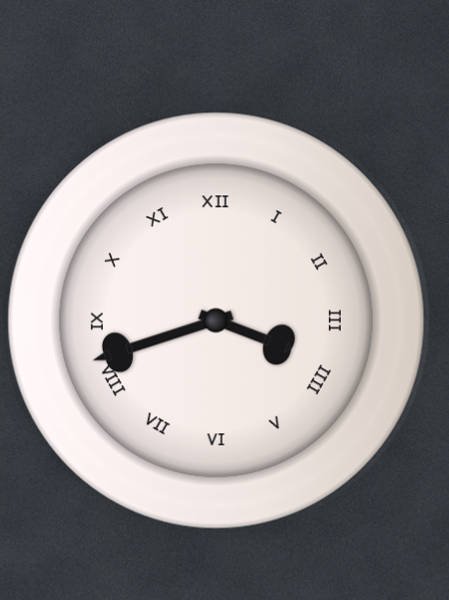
{"hour": 3, "minute": 42}
